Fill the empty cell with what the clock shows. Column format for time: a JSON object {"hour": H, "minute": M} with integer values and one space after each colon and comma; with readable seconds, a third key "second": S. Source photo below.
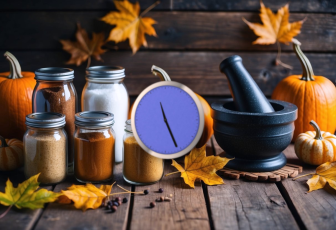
{"hour": 11, "minute": 26}
